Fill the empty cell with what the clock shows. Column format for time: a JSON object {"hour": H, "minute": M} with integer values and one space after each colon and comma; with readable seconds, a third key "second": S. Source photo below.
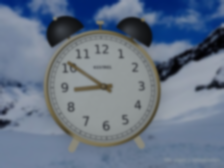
{"hour": 8, "minute": 51}
